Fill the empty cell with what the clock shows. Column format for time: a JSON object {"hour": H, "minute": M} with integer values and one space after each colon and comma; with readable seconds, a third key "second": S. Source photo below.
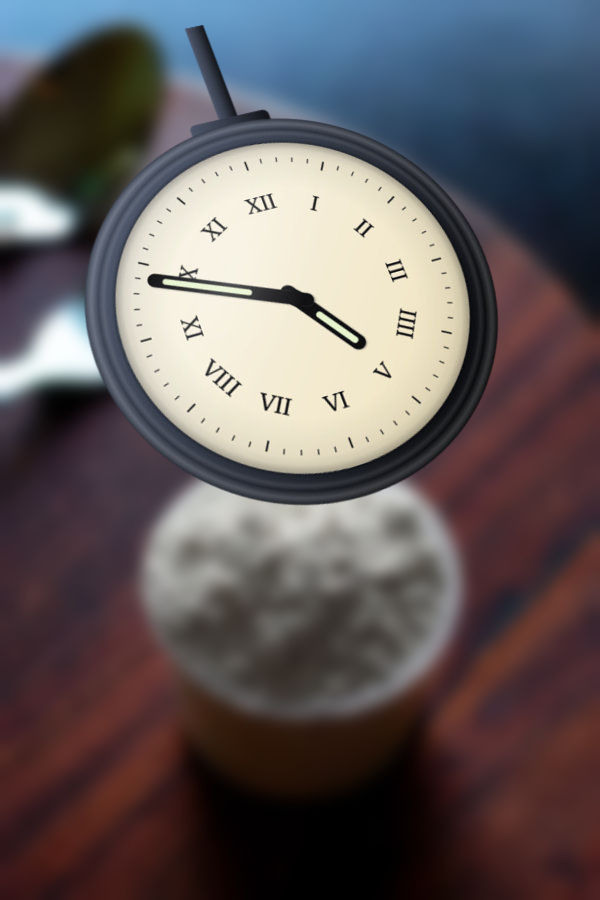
{"hour": 4, "minute": 49}
